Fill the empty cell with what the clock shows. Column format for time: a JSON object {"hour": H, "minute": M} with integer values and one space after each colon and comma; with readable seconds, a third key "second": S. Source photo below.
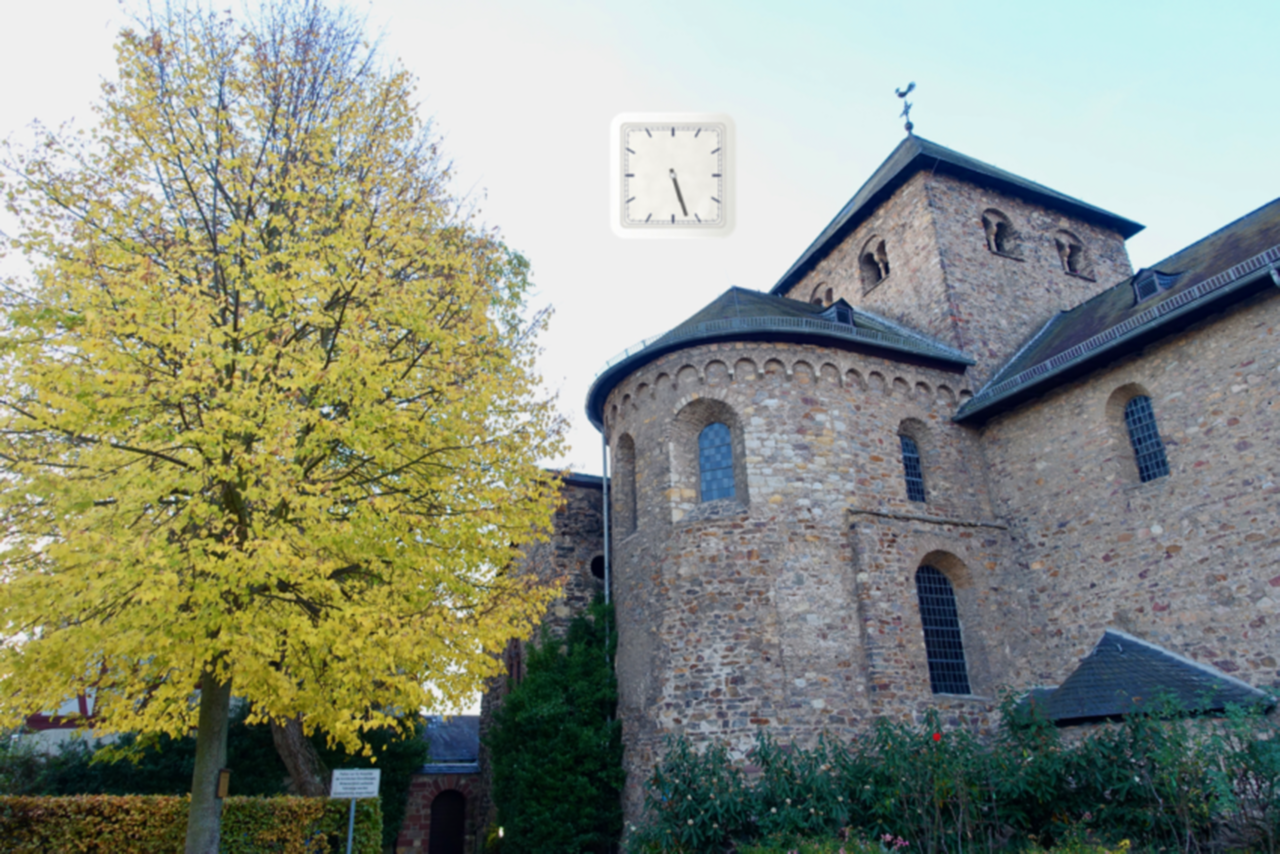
{"hour": 5, "minute": 27}
